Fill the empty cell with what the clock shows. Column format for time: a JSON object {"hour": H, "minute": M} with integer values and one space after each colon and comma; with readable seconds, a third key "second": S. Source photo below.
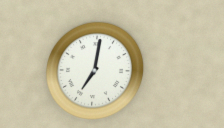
{"hour": 7, "minute": 1}
